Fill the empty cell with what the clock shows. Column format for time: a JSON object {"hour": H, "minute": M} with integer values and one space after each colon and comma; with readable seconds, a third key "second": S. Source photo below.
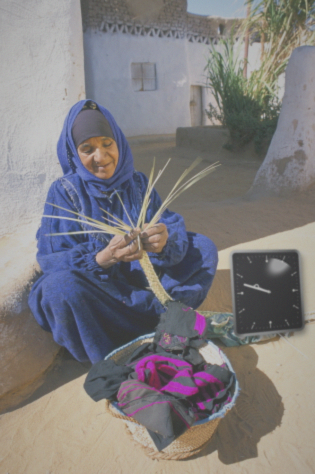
{"hour": 9, "minute": 48}
